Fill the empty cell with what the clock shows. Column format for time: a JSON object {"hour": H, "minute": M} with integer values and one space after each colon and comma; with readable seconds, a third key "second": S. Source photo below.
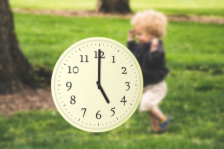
{"hour": 5, "minute": 0}
